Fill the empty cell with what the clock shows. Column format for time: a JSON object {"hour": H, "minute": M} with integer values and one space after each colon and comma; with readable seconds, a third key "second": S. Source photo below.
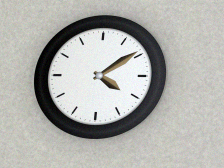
{"hour": 4, "minute": 9}
